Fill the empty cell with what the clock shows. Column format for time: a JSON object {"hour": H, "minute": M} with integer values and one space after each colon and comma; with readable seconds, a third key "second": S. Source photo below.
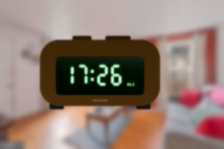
{"hour": 17, "minute": 26}
